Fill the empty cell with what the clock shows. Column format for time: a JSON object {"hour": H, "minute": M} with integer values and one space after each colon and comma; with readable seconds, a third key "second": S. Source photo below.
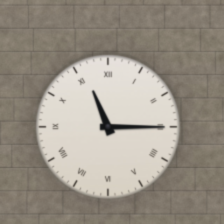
{"hour": 11, "minute": 15}
